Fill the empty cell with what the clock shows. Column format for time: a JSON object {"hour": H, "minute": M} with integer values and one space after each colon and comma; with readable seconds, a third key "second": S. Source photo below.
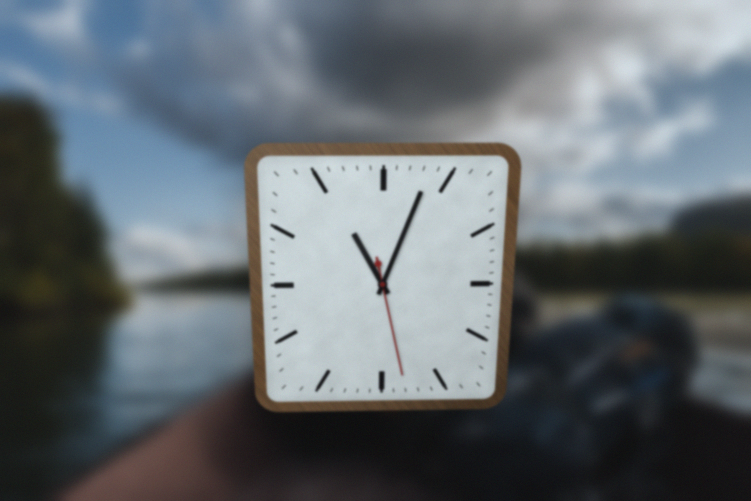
{"hour": 11, "minute": 3, "second": 28}
